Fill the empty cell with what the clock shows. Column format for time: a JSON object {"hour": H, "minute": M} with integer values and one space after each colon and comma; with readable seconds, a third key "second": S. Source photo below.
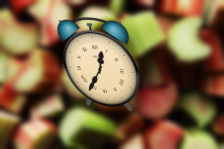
{"hour": 12, "minute": 36}
